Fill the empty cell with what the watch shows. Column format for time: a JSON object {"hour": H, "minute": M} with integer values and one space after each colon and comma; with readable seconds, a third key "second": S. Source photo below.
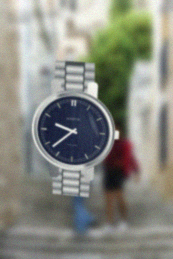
{"hour": 9, "minute": 38}
